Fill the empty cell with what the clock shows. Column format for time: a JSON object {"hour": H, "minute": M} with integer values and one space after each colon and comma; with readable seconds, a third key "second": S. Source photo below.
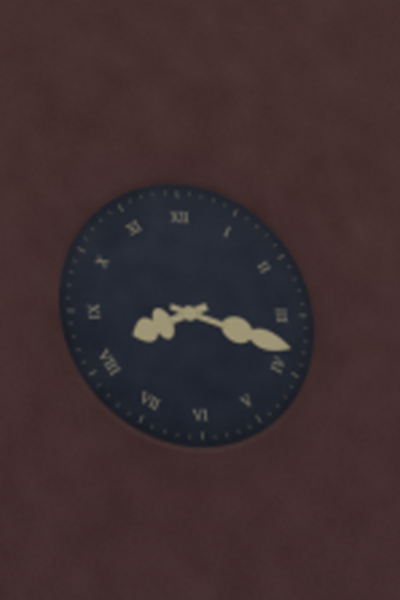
{"hour": 8, "minute": 18}
